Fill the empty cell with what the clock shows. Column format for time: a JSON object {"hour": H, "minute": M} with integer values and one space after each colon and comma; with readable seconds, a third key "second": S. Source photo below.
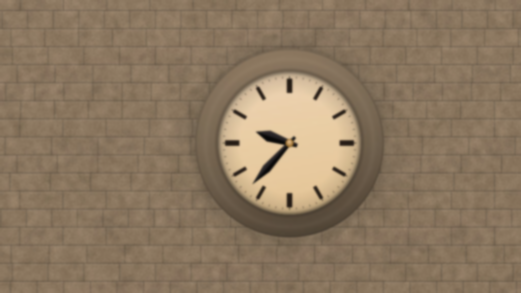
{"hour": 9, "minute": 37}
